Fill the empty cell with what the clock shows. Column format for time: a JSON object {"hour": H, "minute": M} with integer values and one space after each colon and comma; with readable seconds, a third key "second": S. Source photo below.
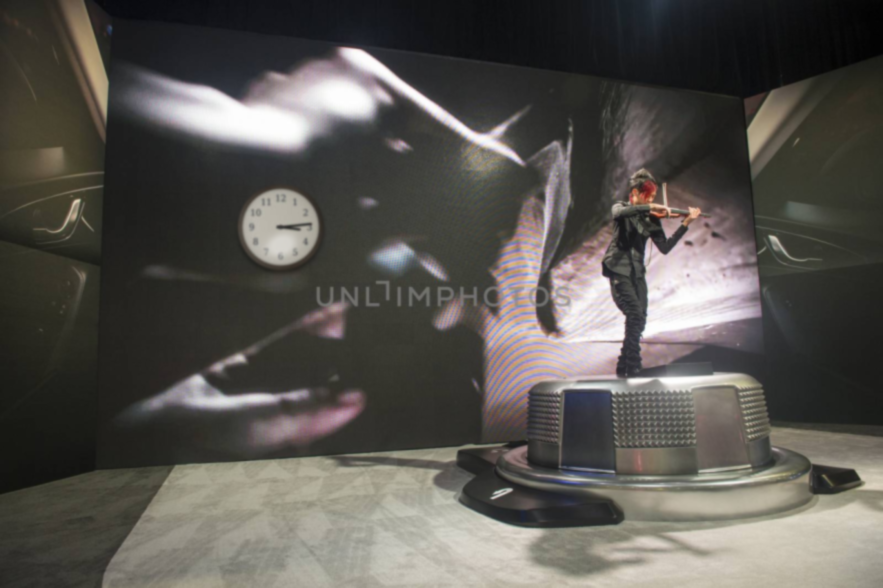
{"hour": 3, "minute": 14}
